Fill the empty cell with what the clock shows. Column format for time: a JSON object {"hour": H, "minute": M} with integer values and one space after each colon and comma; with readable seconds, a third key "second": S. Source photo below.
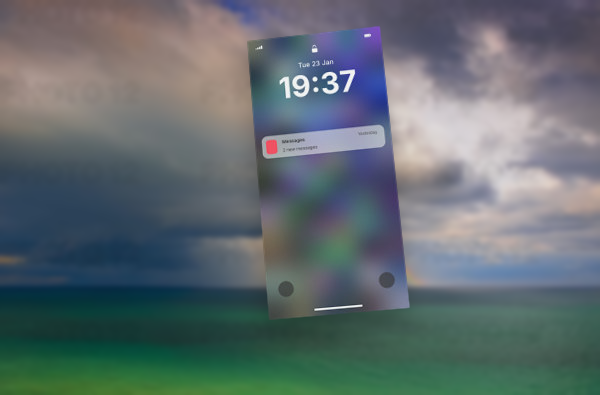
{"hour": 19, "minute": 37}
